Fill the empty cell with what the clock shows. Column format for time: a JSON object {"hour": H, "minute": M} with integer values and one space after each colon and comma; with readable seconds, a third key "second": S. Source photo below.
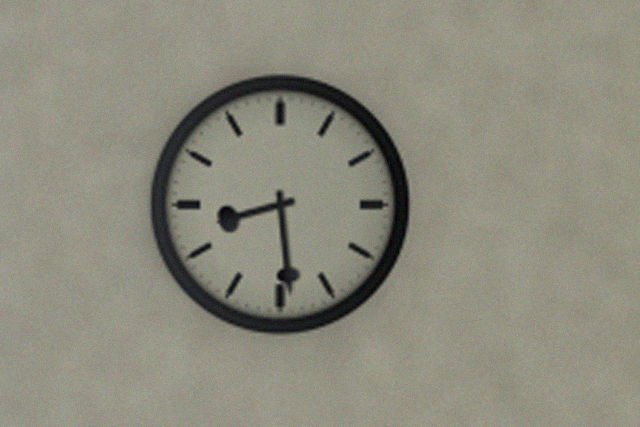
{"hour": 8, "minute": 29}
